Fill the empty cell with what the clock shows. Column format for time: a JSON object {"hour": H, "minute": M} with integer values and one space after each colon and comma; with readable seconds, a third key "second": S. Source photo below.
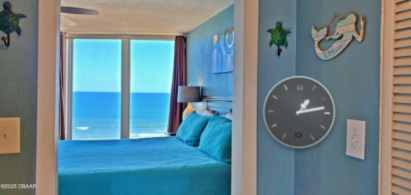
{"hour": 1, "minute": 13}
